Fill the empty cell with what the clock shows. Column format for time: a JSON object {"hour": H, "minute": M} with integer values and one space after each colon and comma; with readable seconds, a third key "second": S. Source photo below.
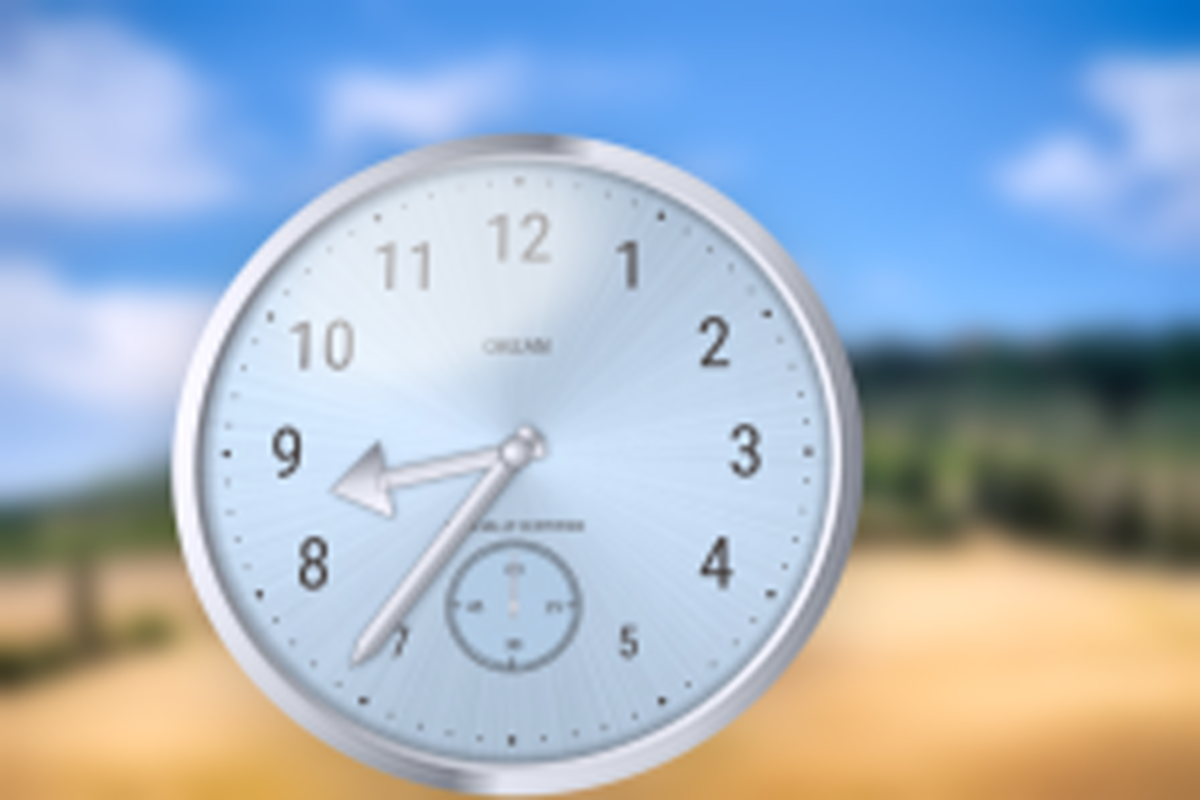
{"hour": 8, "minute": 36}
